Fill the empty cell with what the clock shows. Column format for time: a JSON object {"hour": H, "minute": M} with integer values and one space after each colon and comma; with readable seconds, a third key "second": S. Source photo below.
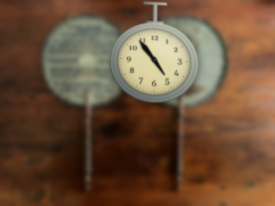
{"hour": 4, "minute": 54}
